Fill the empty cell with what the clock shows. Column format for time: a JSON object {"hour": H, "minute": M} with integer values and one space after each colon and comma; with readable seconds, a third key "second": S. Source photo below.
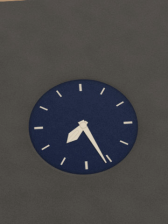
{"hour": 7, "minute": 26}
